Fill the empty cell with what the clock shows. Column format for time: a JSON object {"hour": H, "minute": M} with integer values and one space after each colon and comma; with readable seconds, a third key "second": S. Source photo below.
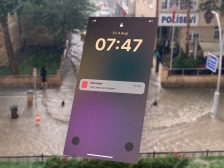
{"hour": 7, "minute": 47}
